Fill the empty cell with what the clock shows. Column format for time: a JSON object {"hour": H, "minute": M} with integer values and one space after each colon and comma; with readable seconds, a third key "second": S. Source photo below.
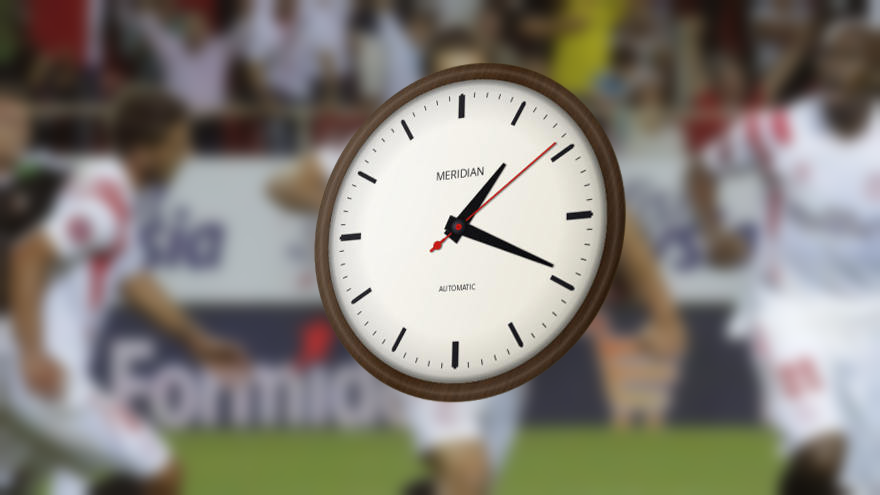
{"hour": 1, "minute": 19, "second": 9}
